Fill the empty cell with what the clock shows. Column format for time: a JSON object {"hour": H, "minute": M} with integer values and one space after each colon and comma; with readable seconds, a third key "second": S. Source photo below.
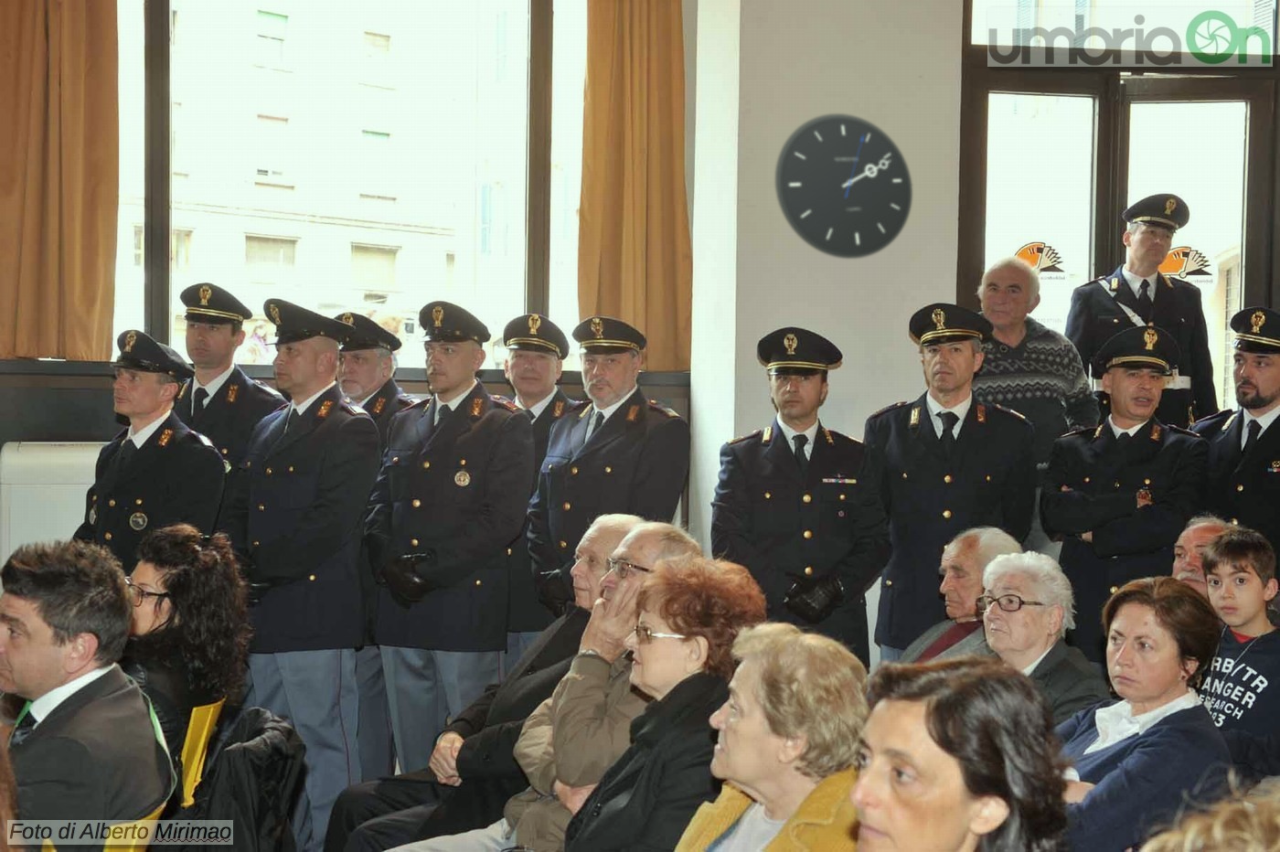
{"hour": 2, "minute": 11, "second": 4}
